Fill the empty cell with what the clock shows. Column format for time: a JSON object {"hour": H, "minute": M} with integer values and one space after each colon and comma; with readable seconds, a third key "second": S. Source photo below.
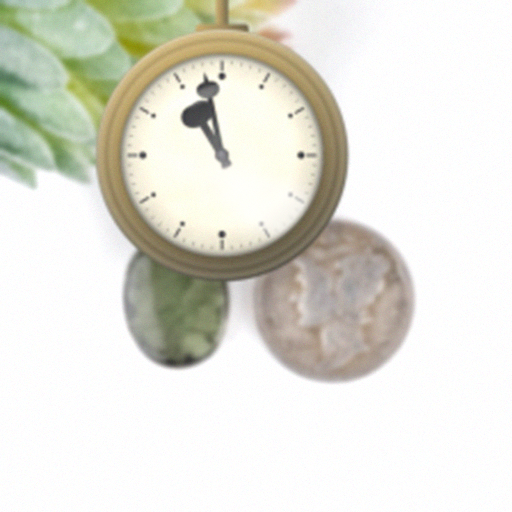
{"hour": 10, "minute": 58}
